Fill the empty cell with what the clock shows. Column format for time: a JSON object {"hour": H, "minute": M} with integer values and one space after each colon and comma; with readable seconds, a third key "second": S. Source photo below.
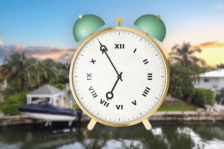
{"hour": 6, "minute": 55}
